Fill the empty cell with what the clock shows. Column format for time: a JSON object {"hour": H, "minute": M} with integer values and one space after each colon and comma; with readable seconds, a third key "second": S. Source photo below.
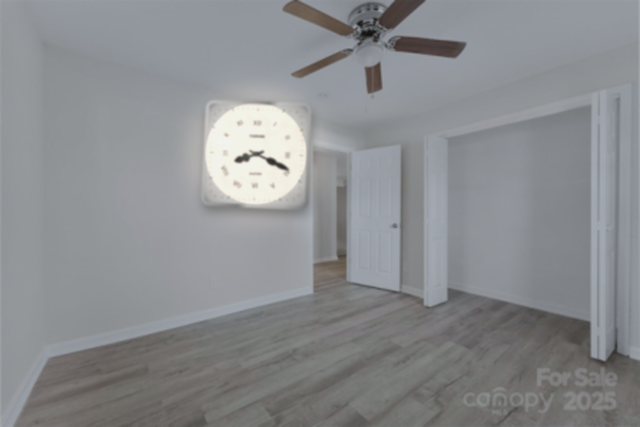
{"hour": 8, "minute": 19}
